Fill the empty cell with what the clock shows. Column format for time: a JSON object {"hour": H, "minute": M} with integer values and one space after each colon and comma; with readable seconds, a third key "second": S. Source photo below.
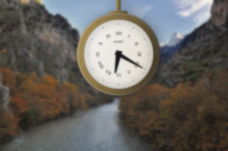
{"hour": 6, "minute": 20}
